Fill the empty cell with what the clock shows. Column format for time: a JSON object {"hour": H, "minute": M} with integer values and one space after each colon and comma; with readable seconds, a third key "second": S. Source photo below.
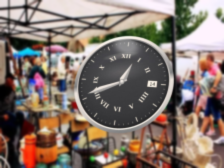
{"hour": 12, "minute": 41}
